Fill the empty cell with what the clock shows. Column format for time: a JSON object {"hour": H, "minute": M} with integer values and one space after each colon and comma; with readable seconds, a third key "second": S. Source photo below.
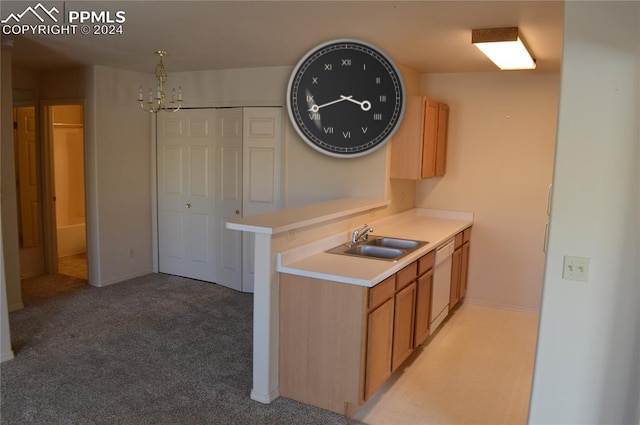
{"hour": 3, "minute": 42}
